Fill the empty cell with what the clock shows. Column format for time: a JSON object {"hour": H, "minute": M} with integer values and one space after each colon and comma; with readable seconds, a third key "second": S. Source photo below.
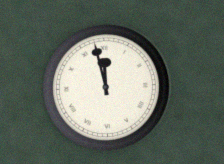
{"hour": 11, "minute": 58}
